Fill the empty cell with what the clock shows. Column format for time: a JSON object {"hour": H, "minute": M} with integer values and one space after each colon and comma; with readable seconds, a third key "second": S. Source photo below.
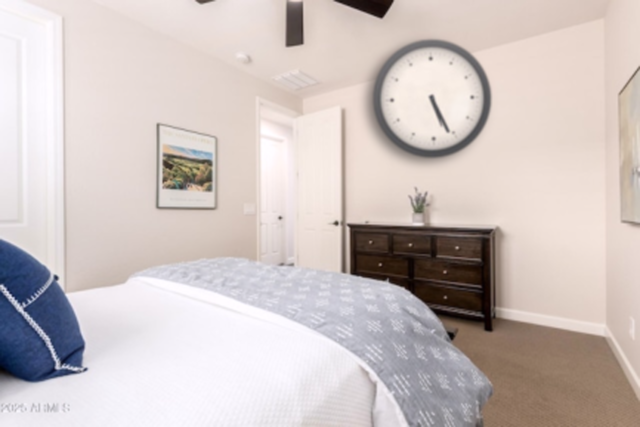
{"hour": 5, "minute": 26}
